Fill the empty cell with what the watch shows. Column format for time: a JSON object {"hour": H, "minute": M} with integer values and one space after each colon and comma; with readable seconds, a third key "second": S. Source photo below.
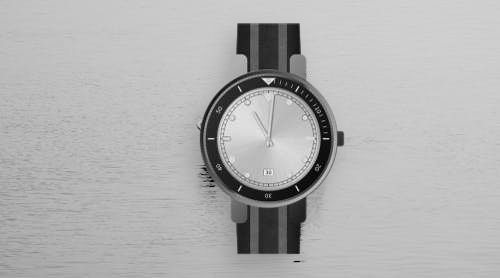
{"hour": 11, "minute": 1}
